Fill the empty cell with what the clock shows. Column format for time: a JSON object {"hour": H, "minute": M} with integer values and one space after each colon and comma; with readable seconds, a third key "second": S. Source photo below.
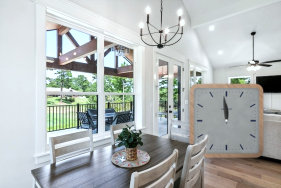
{"hour": 11, "minute": 59}
